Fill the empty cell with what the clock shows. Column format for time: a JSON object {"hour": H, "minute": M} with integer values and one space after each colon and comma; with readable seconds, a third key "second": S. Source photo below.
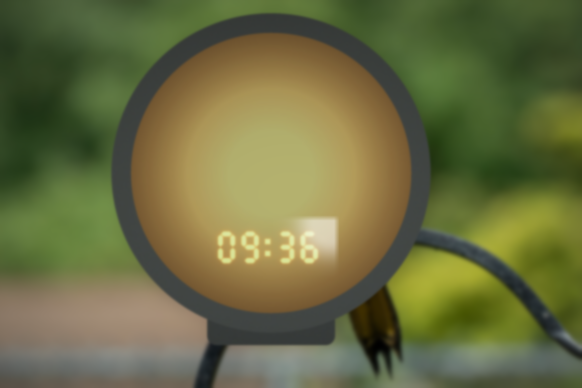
{"hour": 9, "minute": 36}
